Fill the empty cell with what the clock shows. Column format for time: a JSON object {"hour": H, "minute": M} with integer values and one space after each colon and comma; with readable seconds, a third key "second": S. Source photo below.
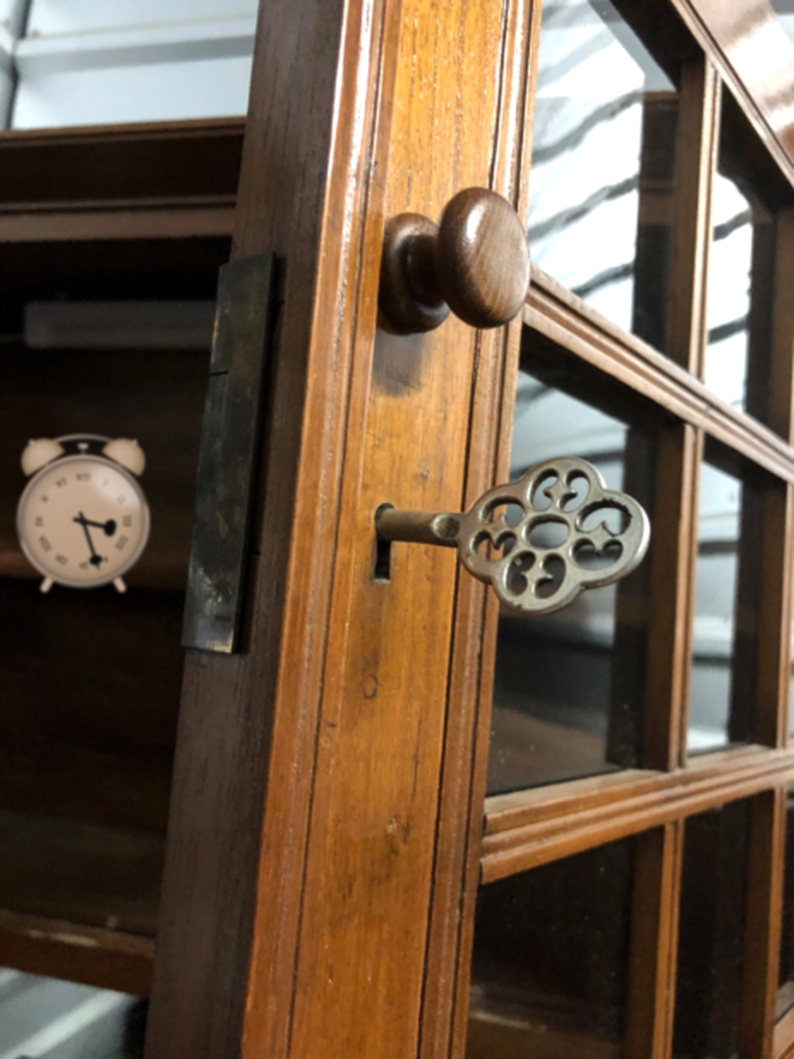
{"hour": 3, "minute": 27}
